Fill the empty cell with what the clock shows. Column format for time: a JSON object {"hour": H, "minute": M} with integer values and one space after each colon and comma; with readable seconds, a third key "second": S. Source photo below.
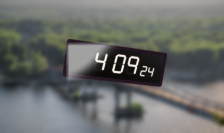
{"hour": 4, "minute": 9, "second": 24}
